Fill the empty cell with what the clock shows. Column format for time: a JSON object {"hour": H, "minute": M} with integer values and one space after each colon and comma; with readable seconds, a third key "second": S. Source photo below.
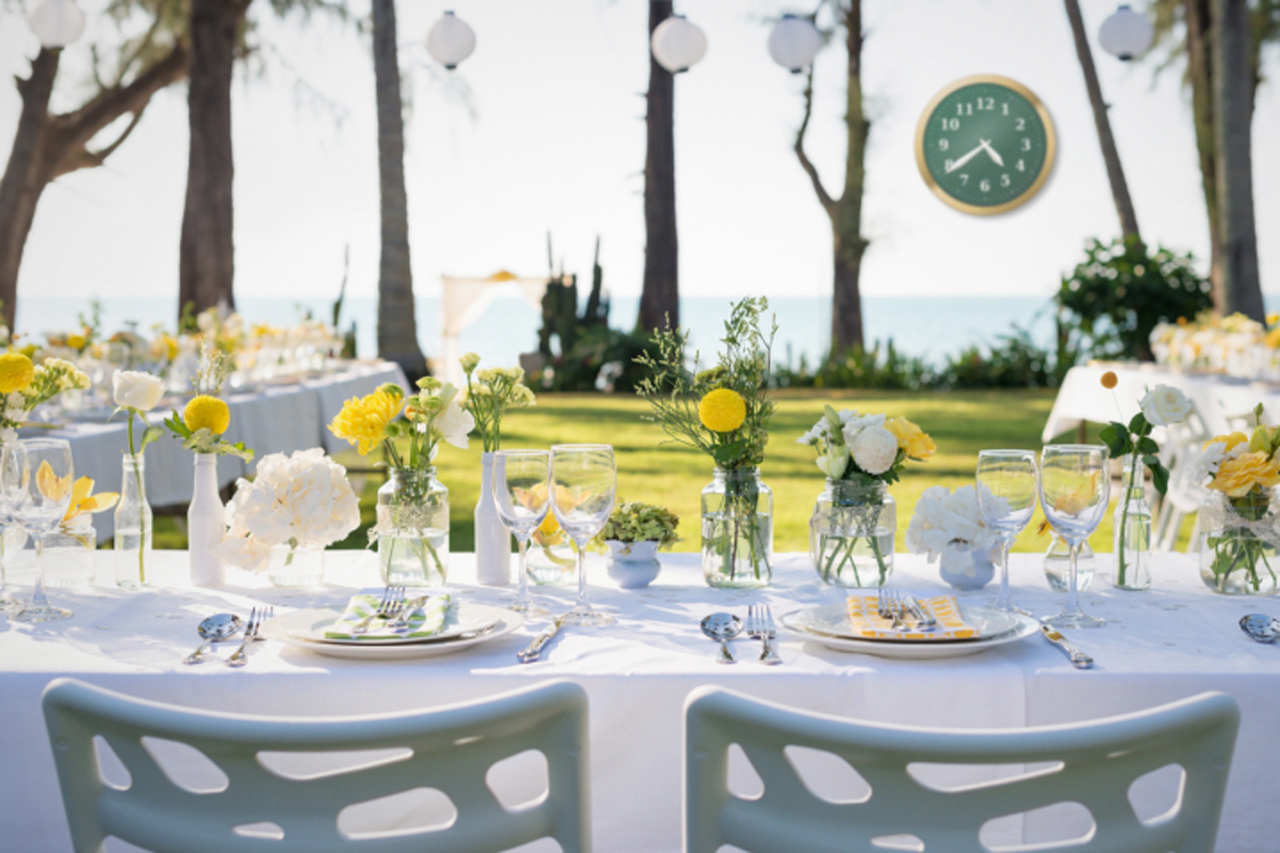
{"hour": 4, "minute": 39}
